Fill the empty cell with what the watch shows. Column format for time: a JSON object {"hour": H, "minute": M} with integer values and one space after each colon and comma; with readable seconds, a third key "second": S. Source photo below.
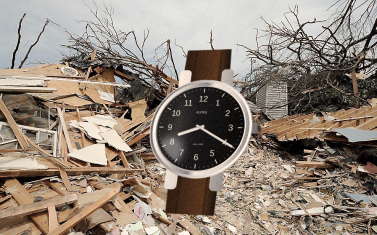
{"hour": 8, "minute": 20}
